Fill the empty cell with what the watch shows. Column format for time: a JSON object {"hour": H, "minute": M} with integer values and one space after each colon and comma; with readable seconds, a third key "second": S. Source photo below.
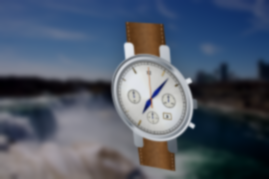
{"hour": 7, "minute": 7}
